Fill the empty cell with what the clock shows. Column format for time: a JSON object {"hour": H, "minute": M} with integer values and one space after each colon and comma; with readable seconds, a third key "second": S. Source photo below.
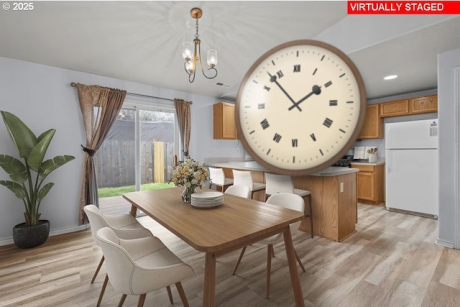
{"hour": 1, "minute": 53}
